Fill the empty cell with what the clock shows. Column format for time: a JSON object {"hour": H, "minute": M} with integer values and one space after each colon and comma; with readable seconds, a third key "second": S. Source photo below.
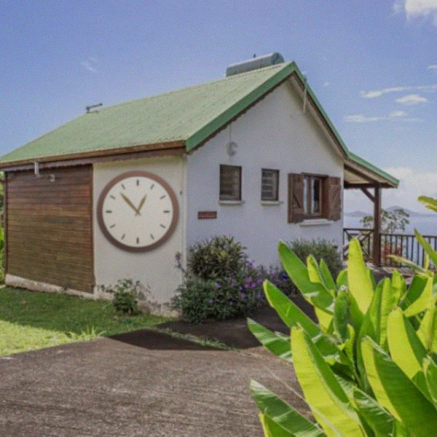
{"hour": 12, "minute": 53}
